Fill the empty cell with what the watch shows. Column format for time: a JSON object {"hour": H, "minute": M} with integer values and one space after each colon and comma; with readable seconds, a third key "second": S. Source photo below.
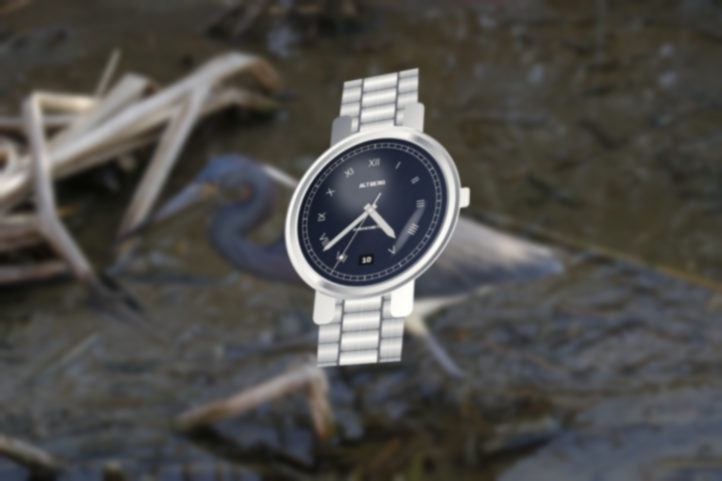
{"hour": 4, "minute": 38, "second": 35}
